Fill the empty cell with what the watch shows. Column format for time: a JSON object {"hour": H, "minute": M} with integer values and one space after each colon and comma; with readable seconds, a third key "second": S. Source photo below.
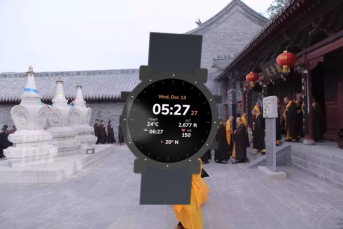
{"hour": 5, "minute": 27}
